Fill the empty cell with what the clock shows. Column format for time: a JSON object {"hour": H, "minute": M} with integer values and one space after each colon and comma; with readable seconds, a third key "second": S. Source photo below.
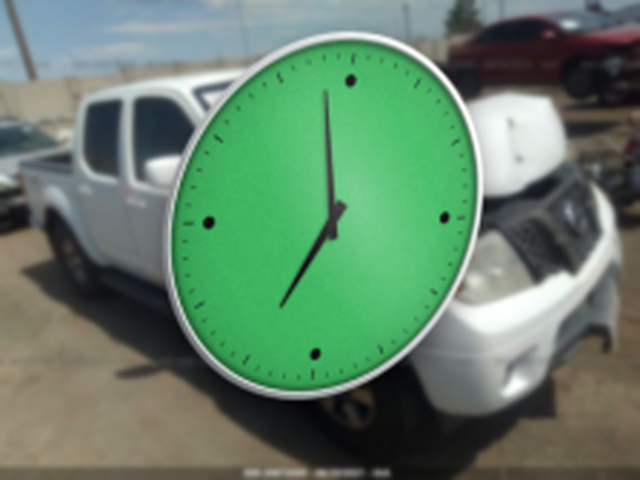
{"hour": 6, "minute": 58}
